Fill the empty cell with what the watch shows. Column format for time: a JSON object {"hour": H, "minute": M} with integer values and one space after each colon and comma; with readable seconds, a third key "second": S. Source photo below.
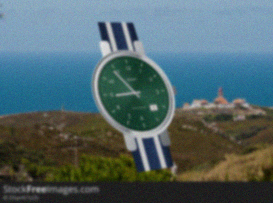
{"hour": 8, "minute": 54}
